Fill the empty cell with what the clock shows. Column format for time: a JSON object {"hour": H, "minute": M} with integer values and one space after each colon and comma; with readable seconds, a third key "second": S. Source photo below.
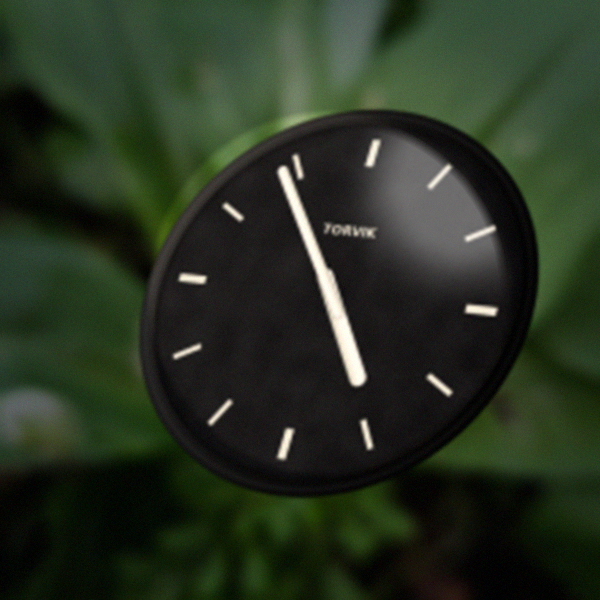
{"hour": 4, "minute": 54}
